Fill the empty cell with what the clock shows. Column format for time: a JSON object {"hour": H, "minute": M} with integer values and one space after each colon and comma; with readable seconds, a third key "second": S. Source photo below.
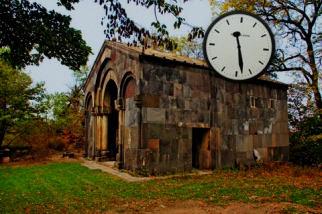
{"hour": 11, "minute": 28}
